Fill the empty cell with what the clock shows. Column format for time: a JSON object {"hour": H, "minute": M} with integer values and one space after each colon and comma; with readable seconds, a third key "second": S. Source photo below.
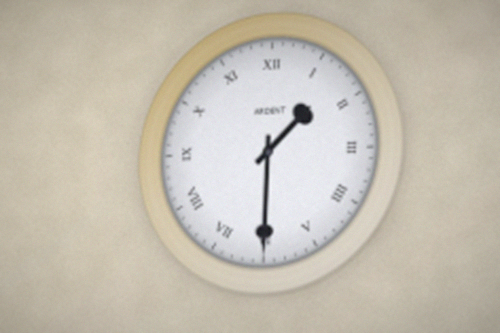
{"hour": 1, "minute": 30}
